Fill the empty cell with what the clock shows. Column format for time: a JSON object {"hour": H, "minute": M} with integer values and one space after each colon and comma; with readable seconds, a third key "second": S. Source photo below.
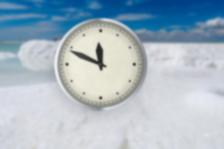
{"hour": 11, "minute": 49}
